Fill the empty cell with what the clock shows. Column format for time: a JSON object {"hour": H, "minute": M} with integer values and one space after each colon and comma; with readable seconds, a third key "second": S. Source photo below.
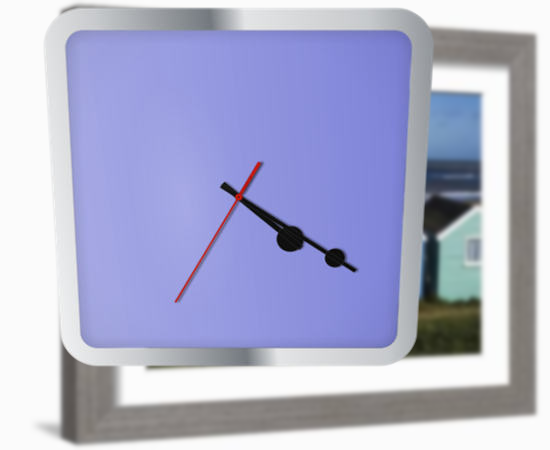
{"hour": 4, "minute": 20, "second": 35}
